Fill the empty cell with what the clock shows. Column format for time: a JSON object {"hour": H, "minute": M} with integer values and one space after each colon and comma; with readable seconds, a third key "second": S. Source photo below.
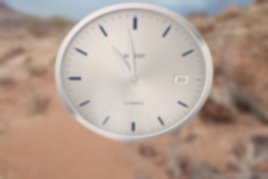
{"hour": 10, "minute": 59}
